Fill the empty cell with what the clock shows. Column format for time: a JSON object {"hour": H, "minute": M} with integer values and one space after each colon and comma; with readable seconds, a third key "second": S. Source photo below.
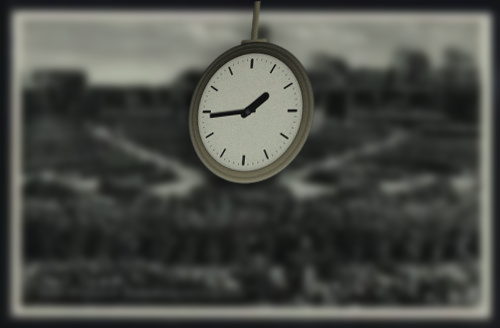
{"hour": 1, "minute": 44}
